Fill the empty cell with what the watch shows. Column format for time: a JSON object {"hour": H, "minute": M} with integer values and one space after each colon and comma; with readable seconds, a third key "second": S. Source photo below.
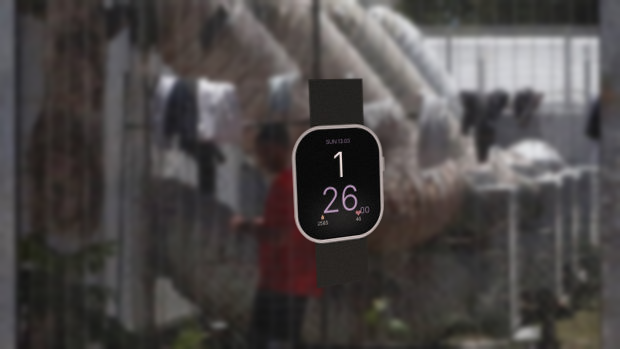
{"hour": 1, "minute": 26, "second": 0}
